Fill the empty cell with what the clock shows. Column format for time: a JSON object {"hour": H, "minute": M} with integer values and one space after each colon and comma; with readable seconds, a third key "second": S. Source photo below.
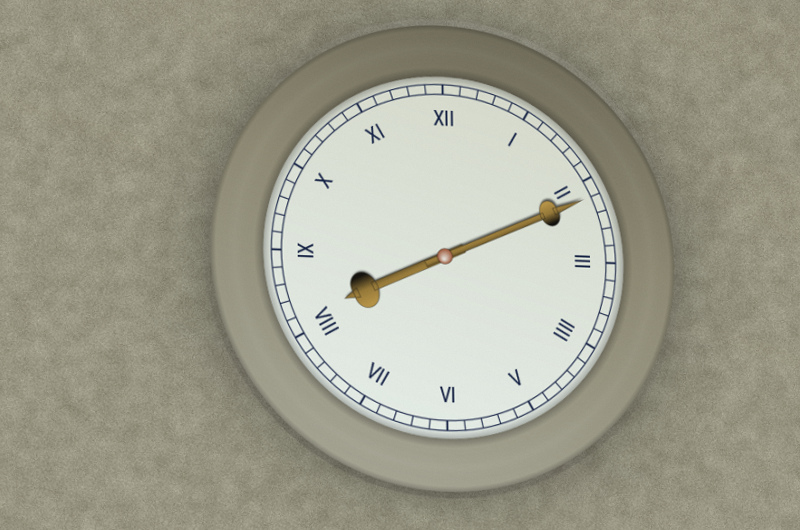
{"hour": 8, "minute": 11}
